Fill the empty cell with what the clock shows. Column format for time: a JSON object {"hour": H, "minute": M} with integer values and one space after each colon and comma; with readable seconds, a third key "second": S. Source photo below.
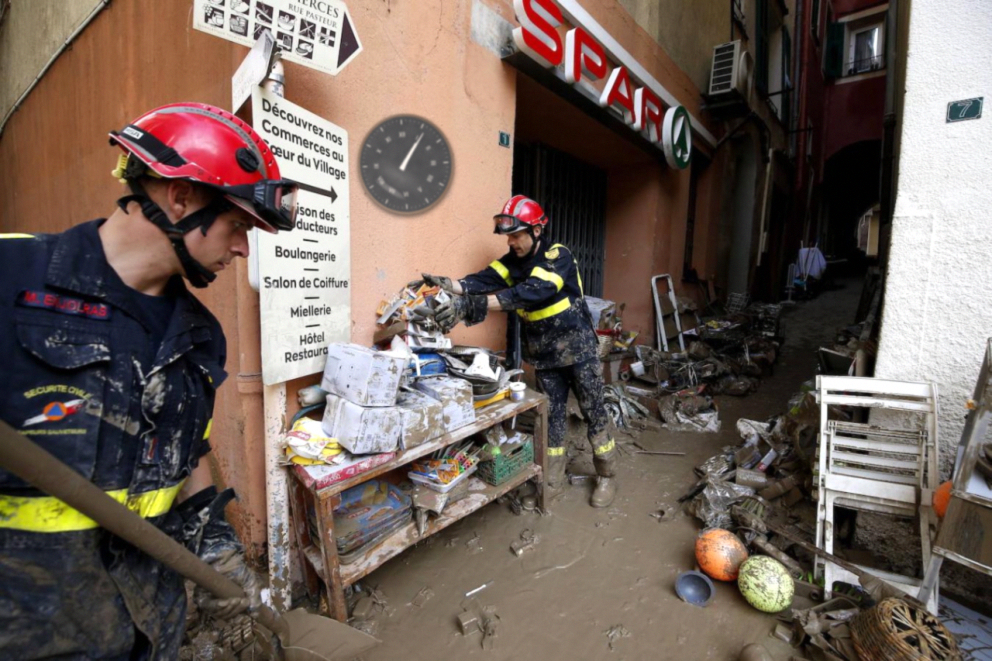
{"hour": 1, "minute": 6}
